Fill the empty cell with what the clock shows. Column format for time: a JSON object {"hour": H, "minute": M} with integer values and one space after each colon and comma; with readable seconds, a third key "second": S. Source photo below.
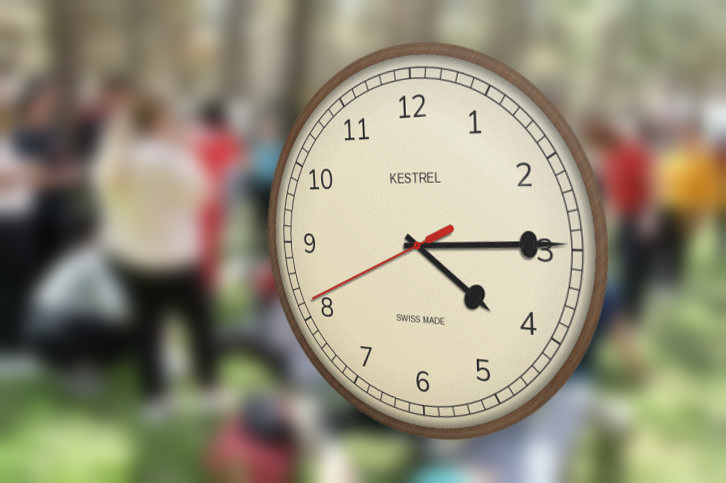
{"hour": 4, "minute": 14, "second": 41}
